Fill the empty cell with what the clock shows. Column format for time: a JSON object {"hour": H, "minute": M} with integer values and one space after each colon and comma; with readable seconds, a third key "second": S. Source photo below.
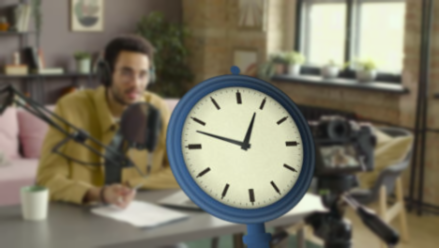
{"hour": 12, "minute": 48}
